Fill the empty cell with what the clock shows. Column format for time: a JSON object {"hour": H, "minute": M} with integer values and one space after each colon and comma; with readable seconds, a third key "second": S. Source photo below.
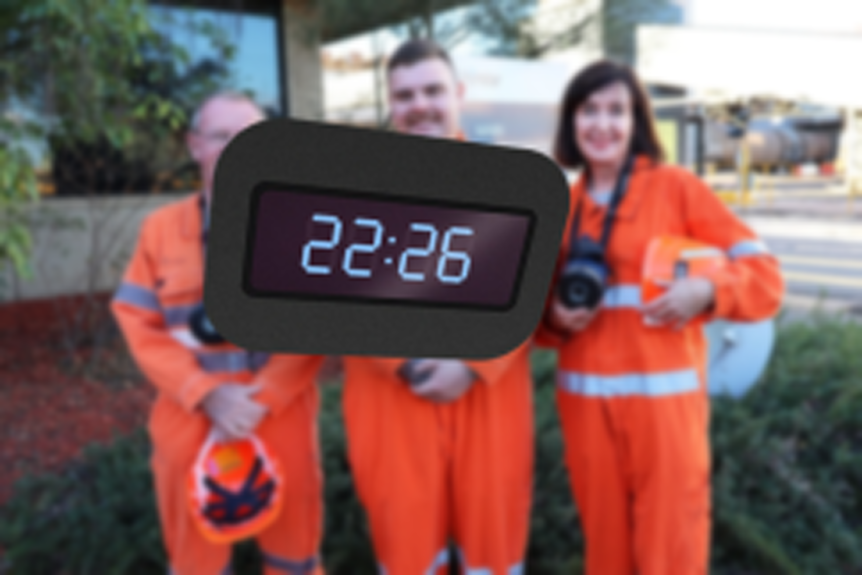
{"hour": 22, "minute": 26}
